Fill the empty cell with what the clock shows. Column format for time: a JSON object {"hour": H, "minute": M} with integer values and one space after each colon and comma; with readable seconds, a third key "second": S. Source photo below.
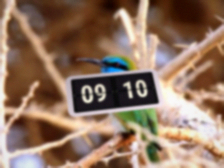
{"hour": 9, "minute": 10}
